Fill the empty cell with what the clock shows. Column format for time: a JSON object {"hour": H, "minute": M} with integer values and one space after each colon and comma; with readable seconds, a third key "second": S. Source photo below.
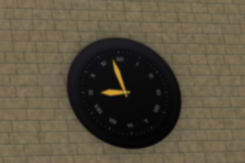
{"hour": 8, "minute": 58}
